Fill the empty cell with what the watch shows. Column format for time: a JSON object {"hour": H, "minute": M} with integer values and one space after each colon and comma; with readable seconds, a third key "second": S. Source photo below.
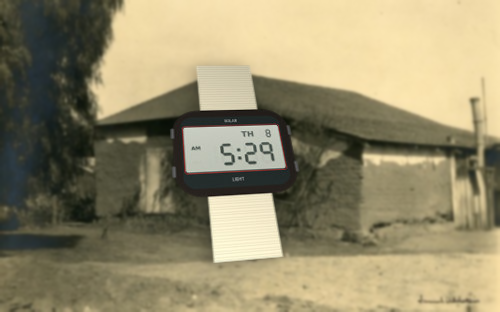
{"hour": 5, "minute": 29}
